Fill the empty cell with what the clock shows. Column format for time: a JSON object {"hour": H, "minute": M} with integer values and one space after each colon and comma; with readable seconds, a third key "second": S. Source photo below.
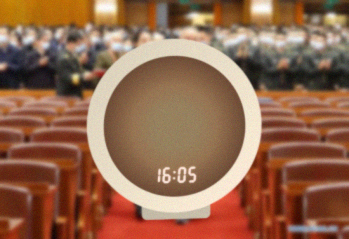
{"hour": 16, "minute": 5}
